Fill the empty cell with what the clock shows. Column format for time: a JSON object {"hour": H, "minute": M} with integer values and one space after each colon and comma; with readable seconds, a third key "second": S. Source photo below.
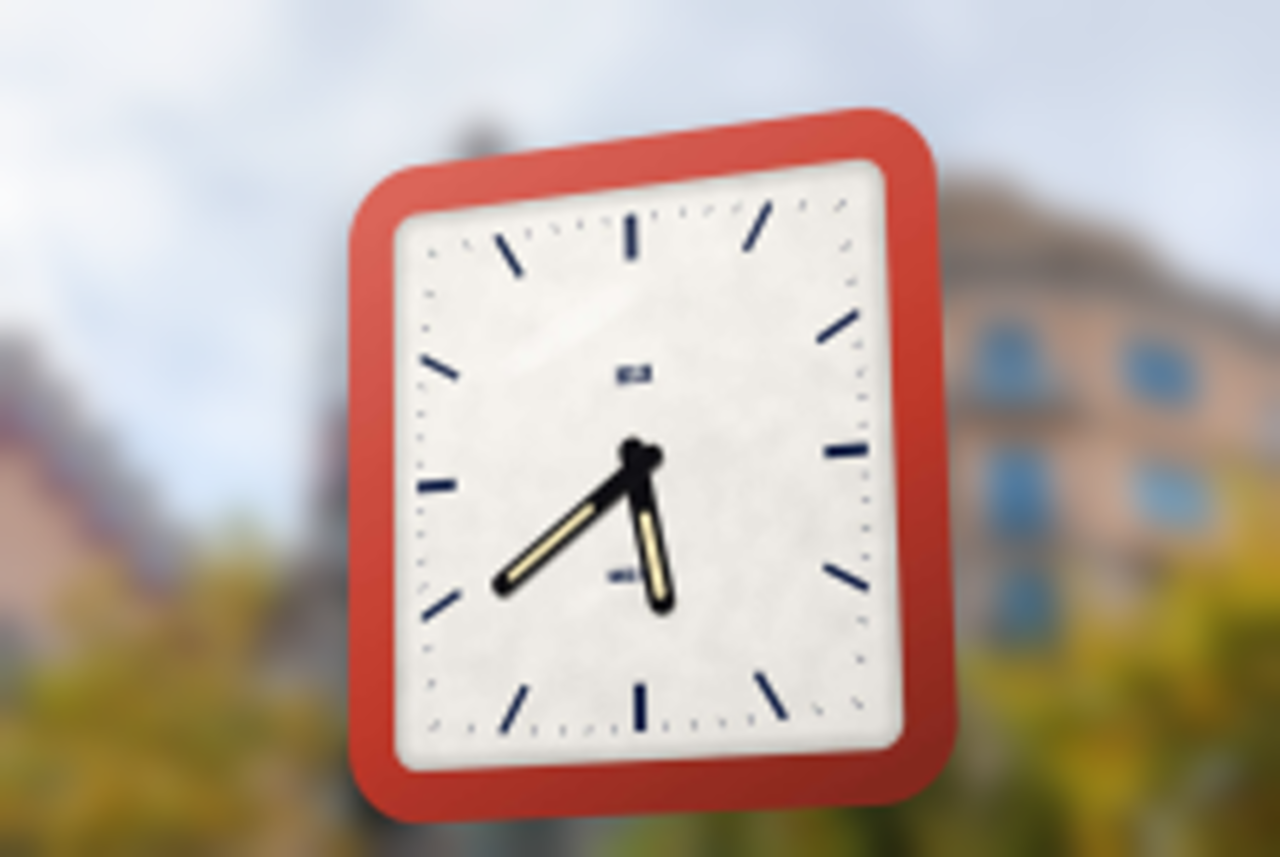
{"hour": 5, "minute": 39}
